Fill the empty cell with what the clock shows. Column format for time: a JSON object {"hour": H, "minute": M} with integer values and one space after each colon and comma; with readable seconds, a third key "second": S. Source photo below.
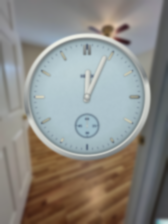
{"hour": 12, "minute": 4}
